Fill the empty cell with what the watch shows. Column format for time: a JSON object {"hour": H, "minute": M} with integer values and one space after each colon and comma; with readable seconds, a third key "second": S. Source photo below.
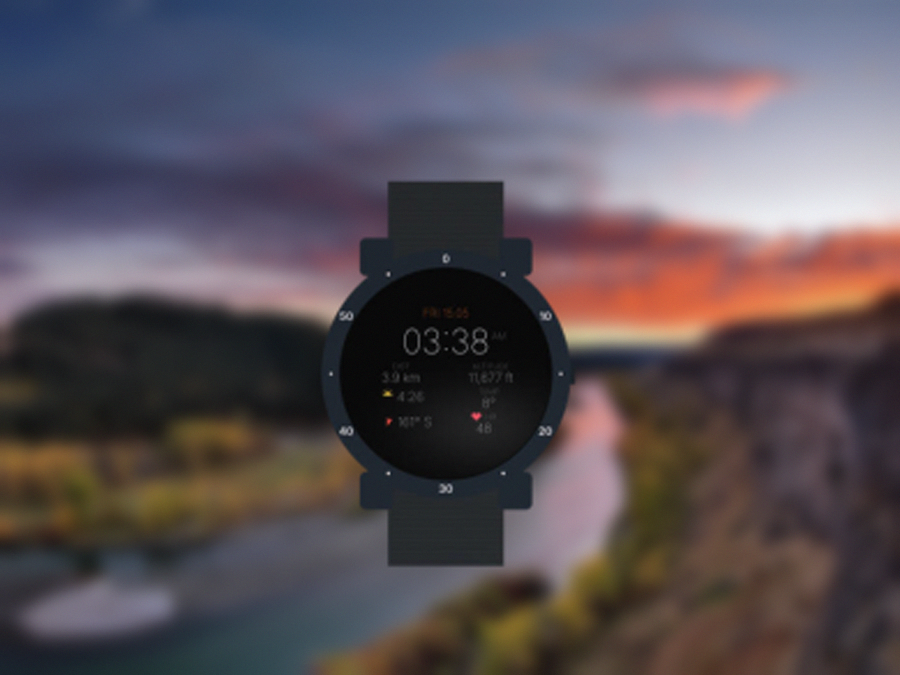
{"hour": 3, "minute": 38}
